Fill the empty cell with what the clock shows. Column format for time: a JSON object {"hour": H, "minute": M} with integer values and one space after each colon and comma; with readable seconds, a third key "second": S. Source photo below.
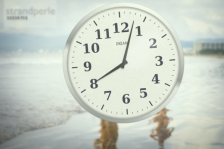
{"hour": 8, "minute": 3}
